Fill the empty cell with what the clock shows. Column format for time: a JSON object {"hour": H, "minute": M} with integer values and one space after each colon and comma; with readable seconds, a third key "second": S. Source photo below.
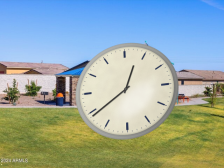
{"hour": 12, "minute": 39}
